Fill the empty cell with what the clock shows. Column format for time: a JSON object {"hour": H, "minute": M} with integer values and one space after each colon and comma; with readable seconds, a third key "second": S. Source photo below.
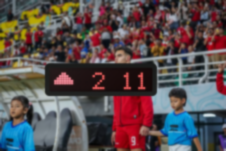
{"hour": 2, "minute": 11}
